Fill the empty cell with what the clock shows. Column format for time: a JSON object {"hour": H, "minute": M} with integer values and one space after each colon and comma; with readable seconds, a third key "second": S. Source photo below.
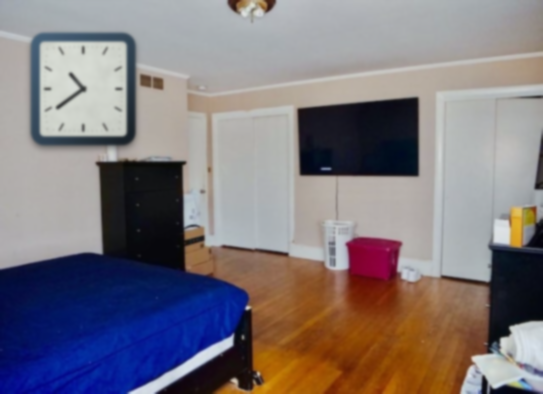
{"hour": 10, "minute": 39}
